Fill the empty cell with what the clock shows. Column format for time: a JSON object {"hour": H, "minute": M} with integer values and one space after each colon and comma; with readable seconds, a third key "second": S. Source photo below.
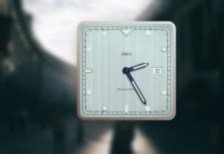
{"hour": 2, "minute": 25}
